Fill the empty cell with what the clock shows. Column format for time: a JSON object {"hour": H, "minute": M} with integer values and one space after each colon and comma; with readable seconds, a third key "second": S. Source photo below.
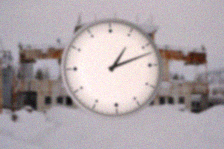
{"hour": 1, "minute": 12}
